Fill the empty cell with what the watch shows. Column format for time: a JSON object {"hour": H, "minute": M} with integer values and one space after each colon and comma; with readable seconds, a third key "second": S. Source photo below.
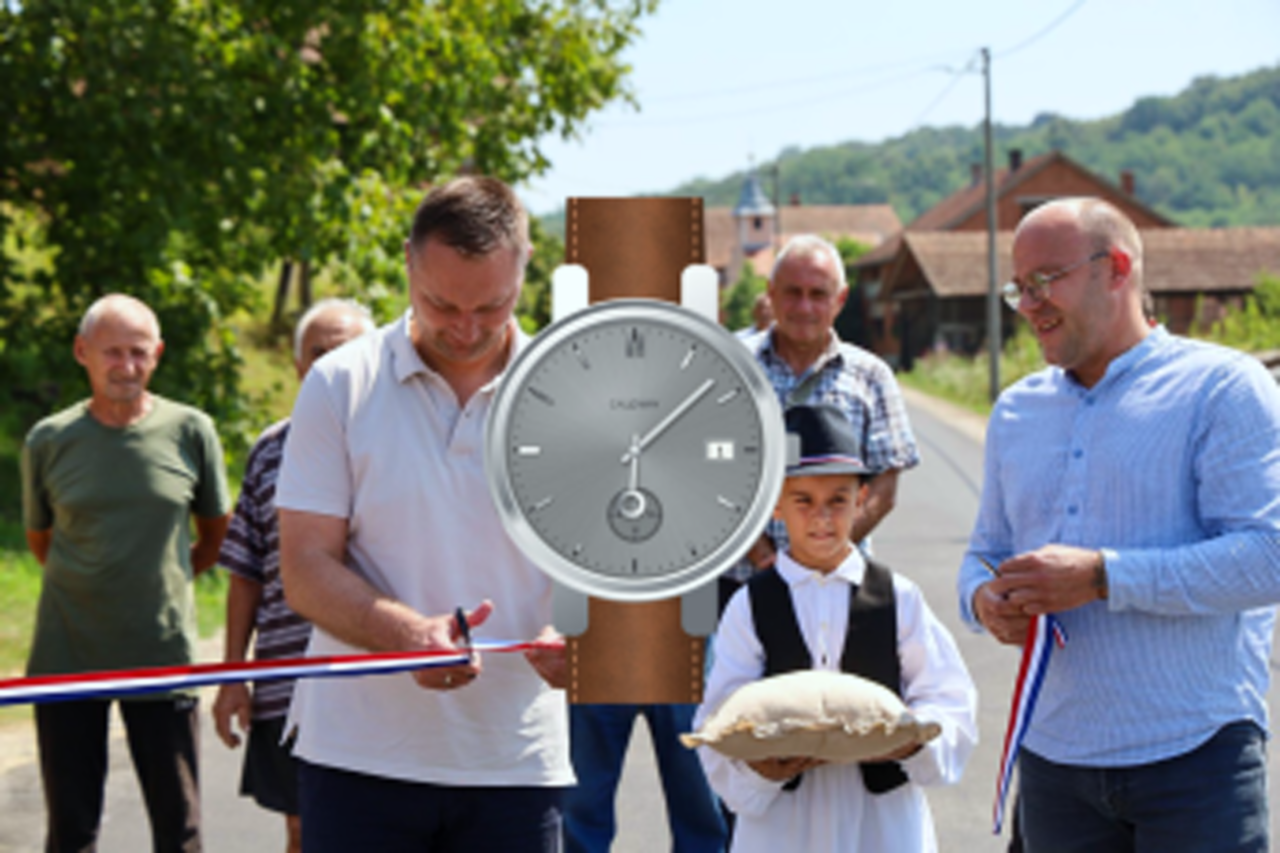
{"hour": 6, "minute": 8}
